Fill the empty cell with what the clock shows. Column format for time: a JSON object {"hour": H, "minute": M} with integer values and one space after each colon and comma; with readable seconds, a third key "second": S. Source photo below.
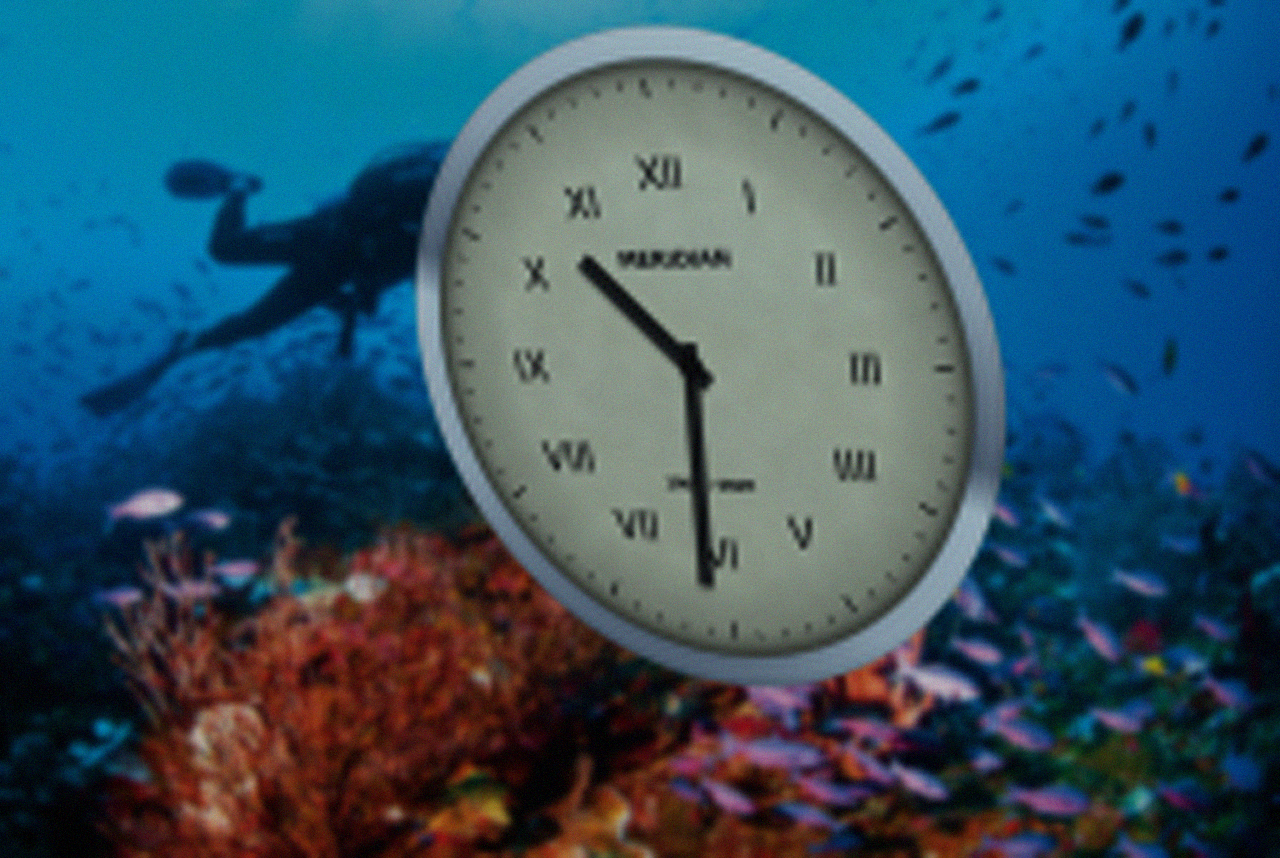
{"hour": 10, "minute": 31}
